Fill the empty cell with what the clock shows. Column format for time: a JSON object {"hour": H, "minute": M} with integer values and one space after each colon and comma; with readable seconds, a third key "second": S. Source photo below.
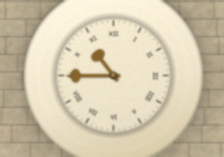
{"hour": 10, "minute": 45}
